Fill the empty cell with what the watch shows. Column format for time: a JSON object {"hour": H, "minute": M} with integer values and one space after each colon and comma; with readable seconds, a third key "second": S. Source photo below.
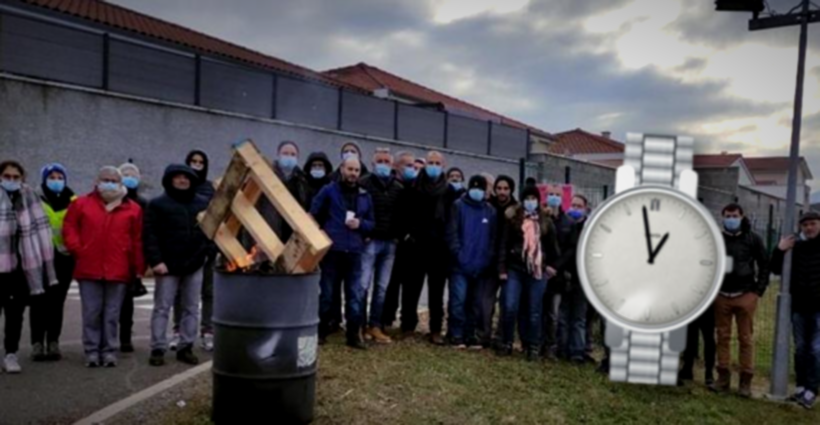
{"hour": 12, "minute": 58}
